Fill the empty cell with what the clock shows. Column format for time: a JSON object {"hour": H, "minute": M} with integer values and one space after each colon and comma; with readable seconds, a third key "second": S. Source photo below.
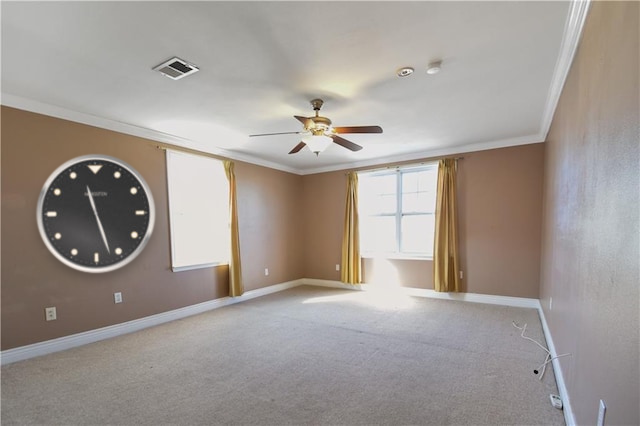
{"hour": 11, "minute": 27}
